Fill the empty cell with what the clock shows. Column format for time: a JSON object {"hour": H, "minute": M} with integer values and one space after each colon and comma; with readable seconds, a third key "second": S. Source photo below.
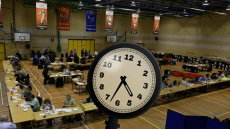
{"hour": 4, "minute": 33}
